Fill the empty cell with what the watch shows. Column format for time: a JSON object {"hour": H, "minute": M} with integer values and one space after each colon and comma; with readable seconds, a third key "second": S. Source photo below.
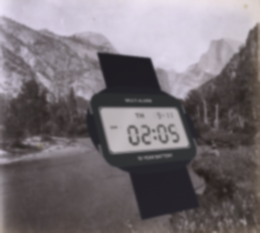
{"hour": 2, "minute": 5}
